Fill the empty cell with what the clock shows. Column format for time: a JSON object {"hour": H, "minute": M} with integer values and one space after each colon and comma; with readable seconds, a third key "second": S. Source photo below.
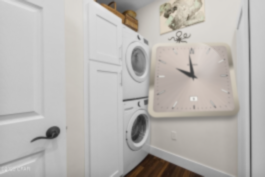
{"hour": 9, "minute": 59}
